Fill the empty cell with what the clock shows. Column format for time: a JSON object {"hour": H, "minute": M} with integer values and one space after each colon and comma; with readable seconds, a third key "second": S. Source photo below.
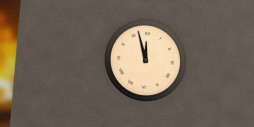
{"hour": 11, "minute": 57}
